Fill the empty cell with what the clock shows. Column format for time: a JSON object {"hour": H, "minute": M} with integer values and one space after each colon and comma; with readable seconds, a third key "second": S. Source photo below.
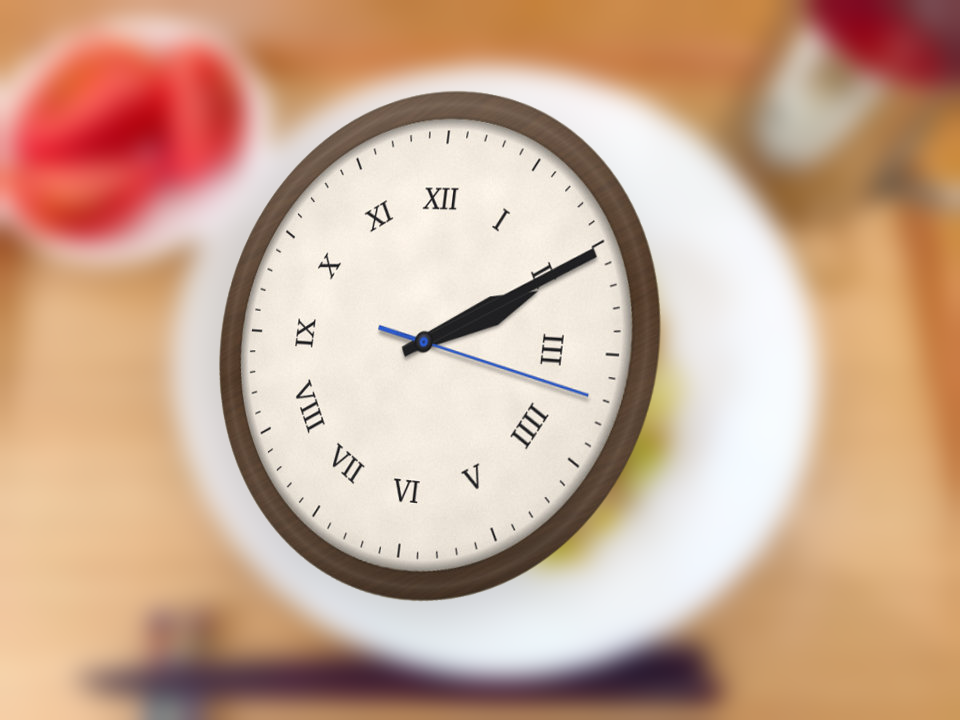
{"hour": 2, "minute": 10, "second": 17}
